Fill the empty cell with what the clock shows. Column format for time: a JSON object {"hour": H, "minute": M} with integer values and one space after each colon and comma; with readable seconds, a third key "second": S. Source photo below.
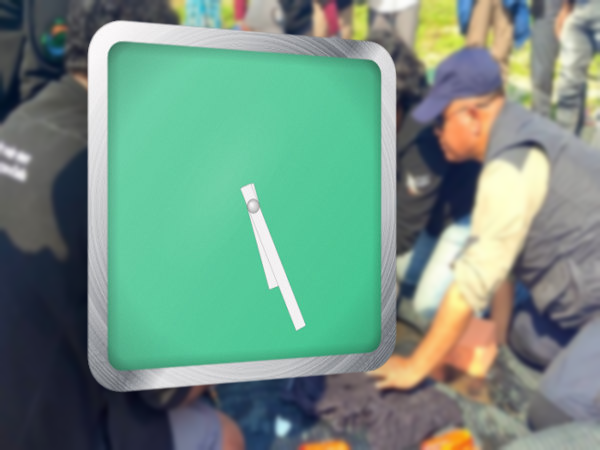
{"hour": 5, "minute": 26}
